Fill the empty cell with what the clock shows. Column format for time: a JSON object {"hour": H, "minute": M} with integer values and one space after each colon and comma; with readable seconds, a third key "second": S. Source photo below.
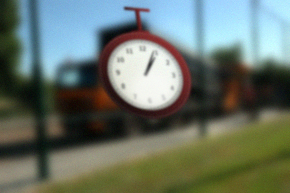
{"hour": 1, "minute": 4}
